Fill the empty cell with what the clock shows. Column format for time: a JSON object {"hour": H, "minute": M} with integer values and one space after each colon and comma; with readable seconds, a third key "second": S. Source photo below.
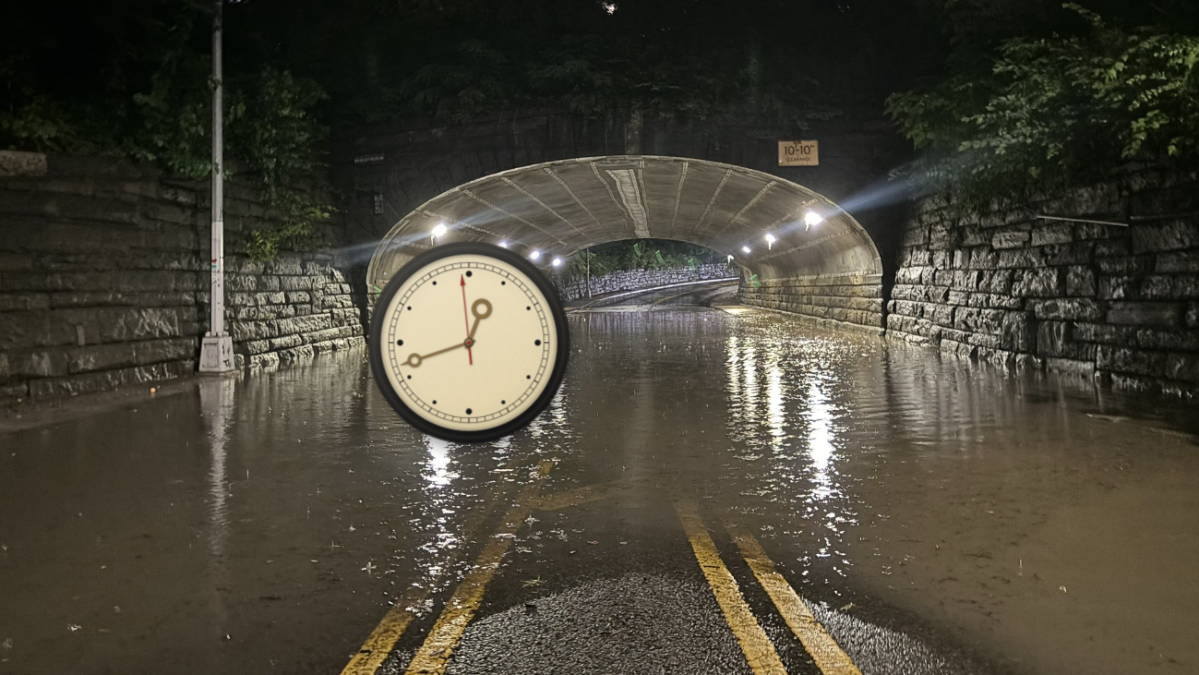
{"hour": 12, "minute": 41, "second": 59}
